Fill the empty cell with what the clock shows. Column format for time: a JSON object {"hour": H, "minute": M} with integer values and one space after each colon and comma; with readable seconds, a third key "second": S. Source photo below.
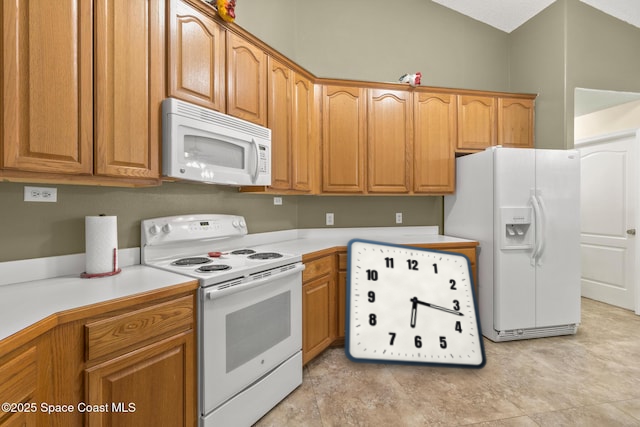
{"hour": 6, "minute": 17}
